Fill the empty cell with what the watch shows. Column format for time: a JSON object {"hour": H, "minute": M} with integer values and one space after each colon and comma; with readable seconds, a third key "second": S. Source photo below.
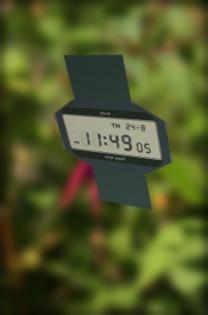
{"hour": 11, "minute": 49, "second": 5}
